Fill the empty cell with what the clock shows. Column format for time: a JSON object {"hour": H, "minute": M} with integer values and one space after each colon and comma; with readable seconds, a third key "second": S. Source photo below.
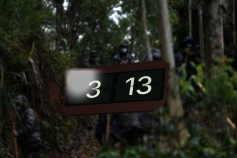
{"hour": 3, "minute": 13}
